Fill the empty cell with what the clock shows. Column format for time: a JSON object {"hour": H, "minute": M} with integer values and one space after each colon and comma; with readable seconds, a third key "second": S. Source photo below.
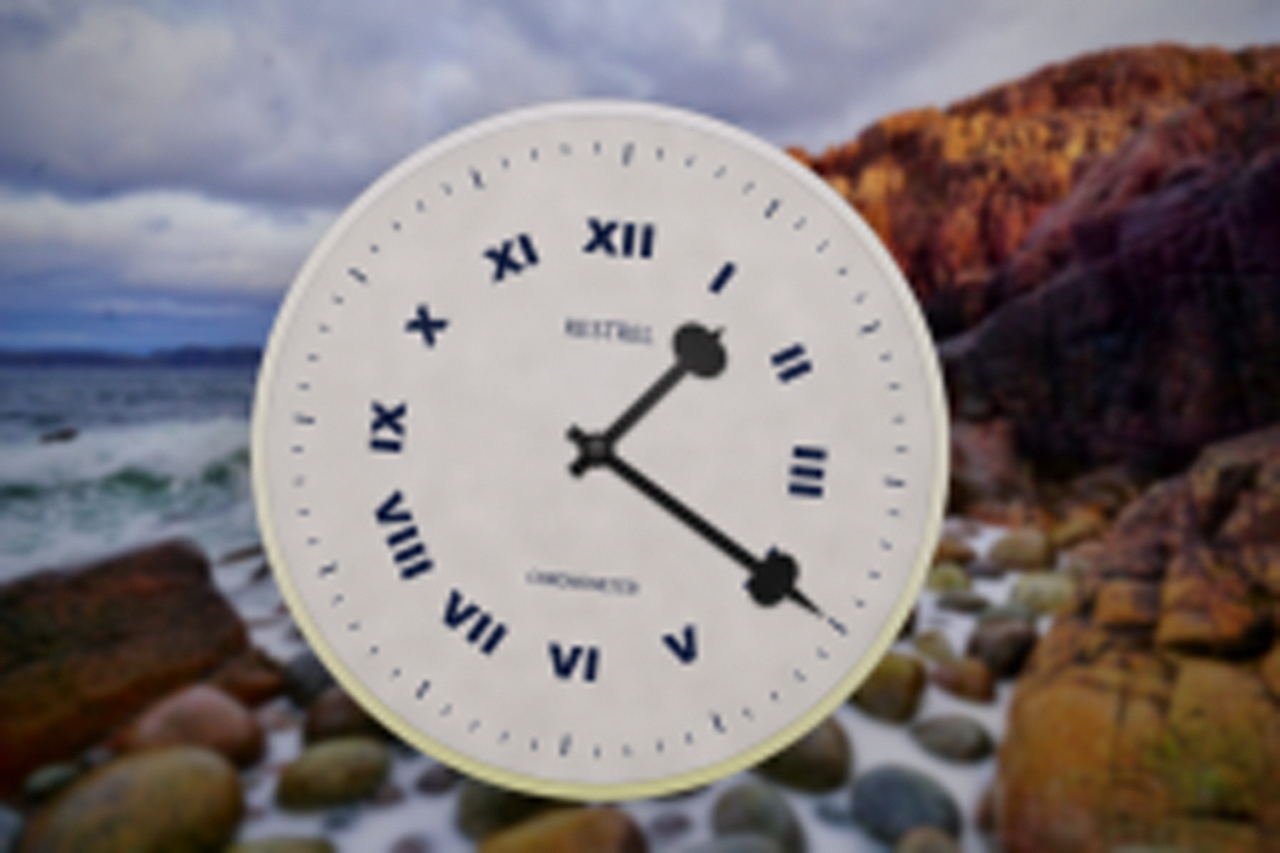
{"hour": 1, "minute": 20}
